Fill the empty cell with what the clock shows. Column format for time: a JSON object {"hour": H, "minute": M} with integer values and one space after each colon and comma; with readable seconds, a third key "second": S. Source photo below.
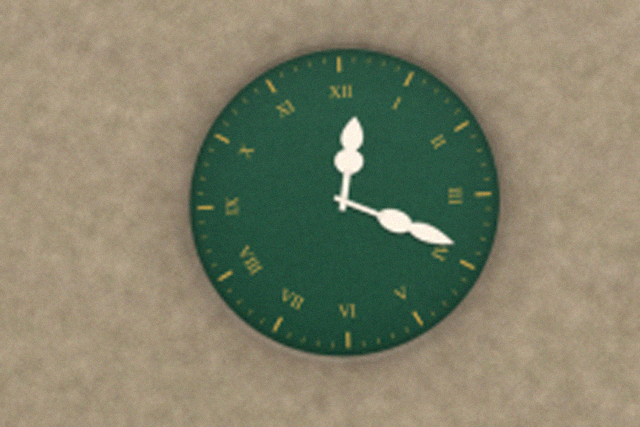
{"hour": 12, "minute": 19}
